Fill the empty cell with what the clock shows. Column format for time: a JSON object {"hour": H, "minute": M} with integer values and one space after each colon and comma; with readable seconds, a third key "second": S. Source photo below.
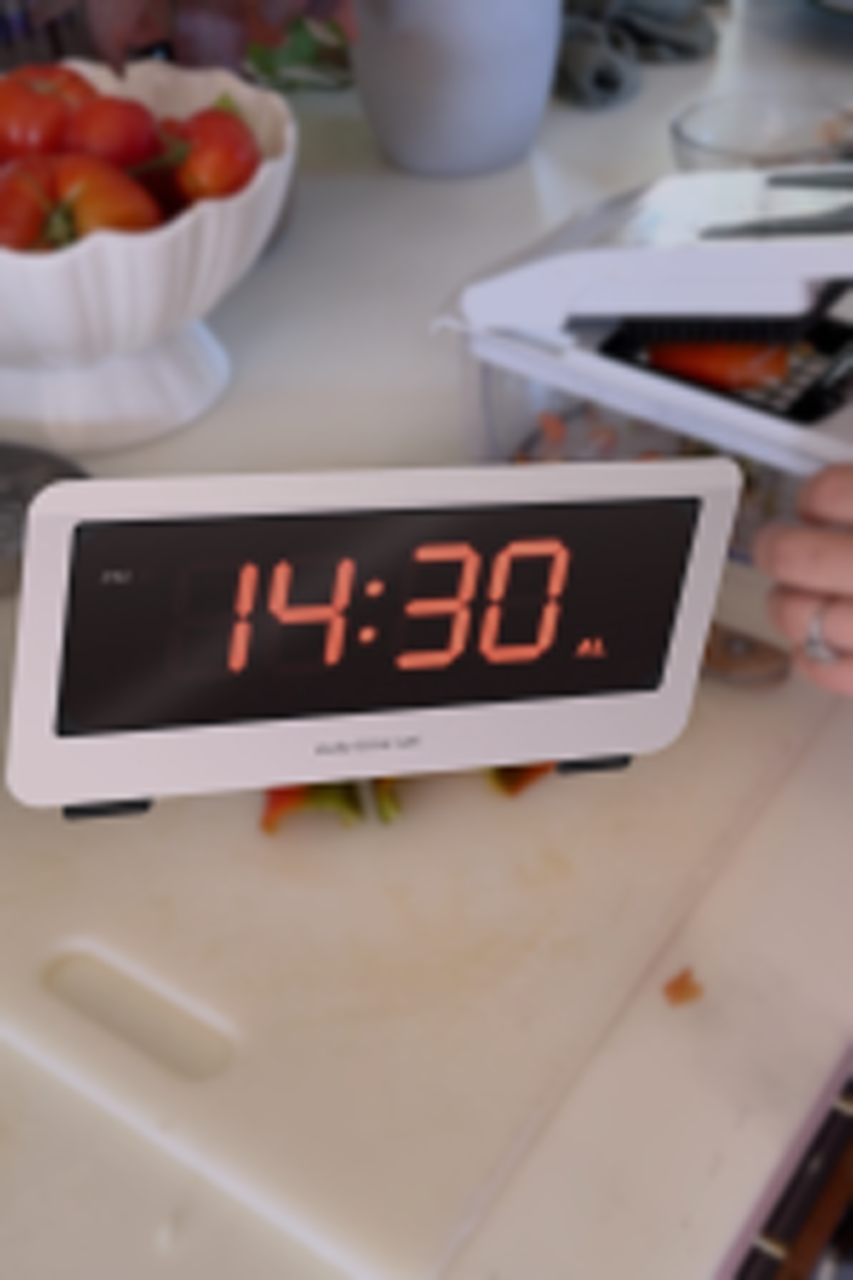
{"hour": 14, "minute": 30}
